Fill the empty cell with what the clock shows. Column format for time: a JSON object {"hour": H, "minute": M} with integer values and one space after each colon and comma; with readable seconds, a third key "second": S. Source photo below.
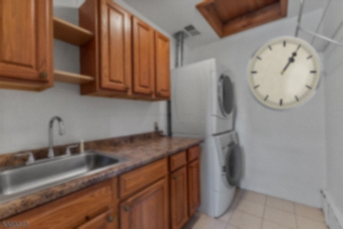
{"hour": 1, "minute": 5}
